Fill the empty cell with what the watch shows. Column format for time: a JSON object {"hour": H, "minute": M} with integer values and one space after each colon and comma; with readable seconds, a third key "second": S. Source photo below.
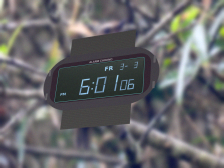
{"hour": 6, "minute": 1, "second": 6}
